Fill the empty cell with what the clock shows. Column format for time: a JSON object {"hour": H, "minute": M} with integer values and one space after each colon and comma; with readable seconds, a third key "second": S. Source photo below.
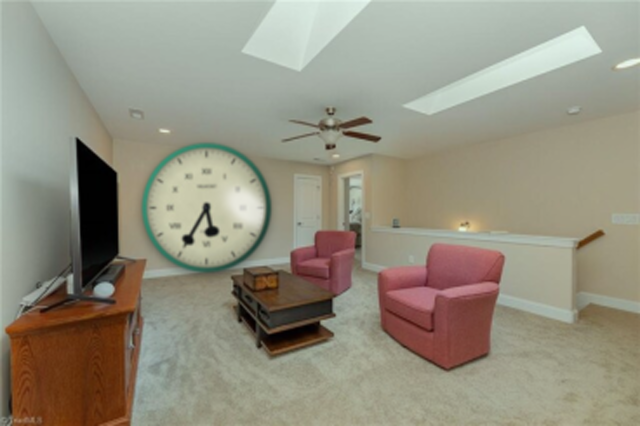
{"hour": 5, "minute": 35}
